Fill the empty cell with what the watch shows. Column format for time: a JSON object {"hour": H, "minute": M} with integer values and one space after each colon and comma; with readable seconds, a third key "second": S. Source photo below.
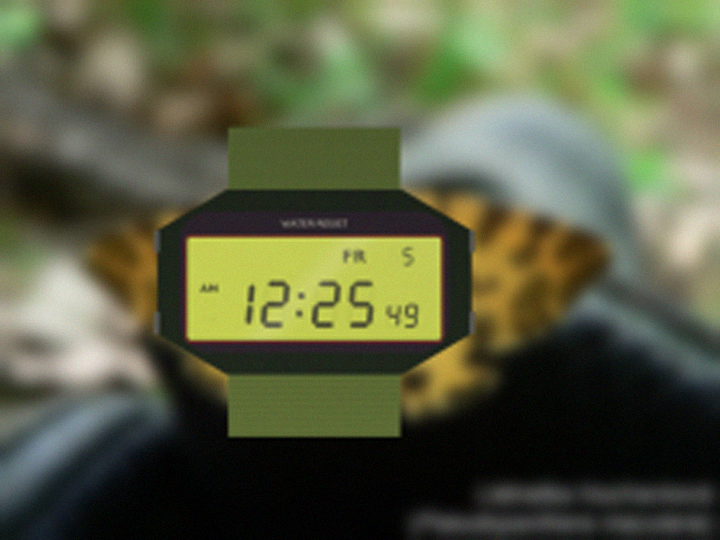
{"hour": 12, "minute": 25, "second": 49}
